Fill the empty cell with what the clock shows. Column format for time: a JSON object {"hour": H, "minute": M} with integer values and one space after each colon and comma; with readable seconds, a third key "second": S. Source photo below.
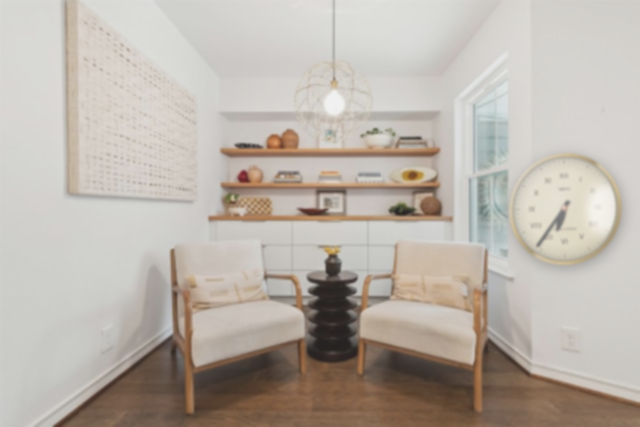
{"hour": 6, "minute": 36}
